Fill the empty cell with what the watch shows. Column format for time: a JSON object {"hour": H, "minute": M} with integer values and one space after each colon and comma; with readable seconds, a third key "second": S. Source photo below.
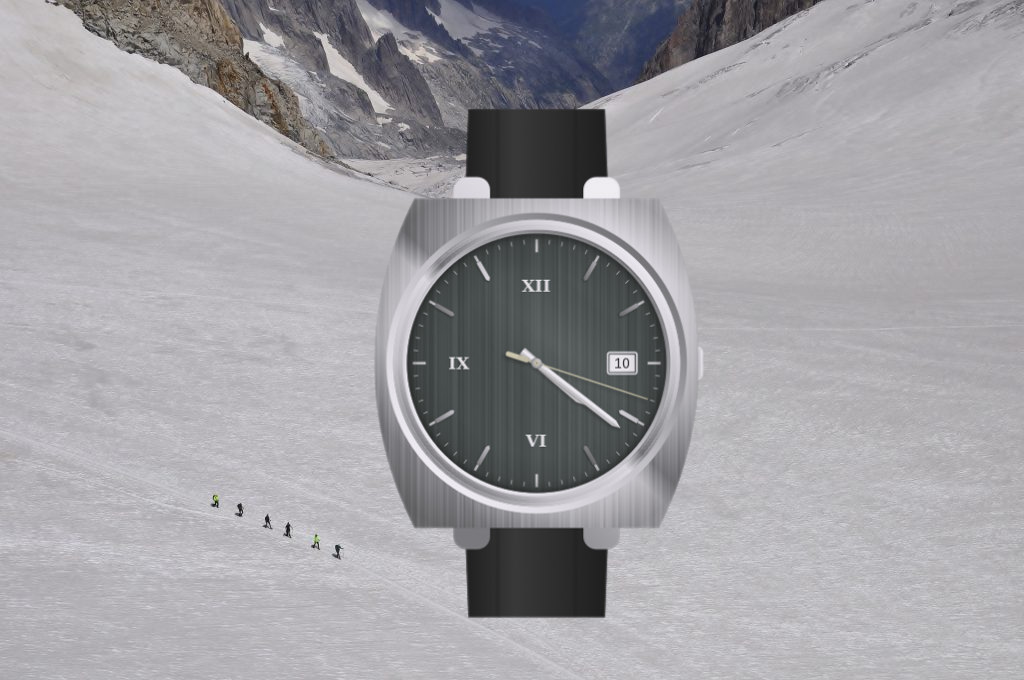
{"hour": 4, "minute": 21, "second": 18}
